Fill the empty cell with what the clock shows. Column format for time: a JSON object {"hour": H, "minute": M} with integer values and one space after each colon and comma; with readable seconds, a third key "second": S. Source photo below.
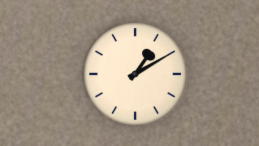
{"hour": 1, "minute": 10}
